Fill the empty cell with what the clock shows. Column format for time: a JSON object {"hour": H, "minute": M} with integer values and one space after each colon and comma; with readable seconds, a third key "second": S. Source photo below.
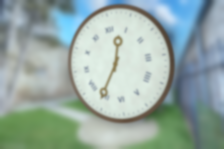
{"hour": 12, "minute": 36}
